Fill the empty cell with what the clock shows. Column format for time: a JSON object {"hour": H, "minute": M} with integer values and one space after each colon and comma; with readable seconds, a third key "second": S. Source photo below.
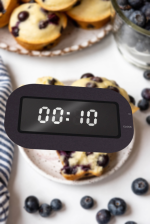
{"hour": 0, "minute": 10}
